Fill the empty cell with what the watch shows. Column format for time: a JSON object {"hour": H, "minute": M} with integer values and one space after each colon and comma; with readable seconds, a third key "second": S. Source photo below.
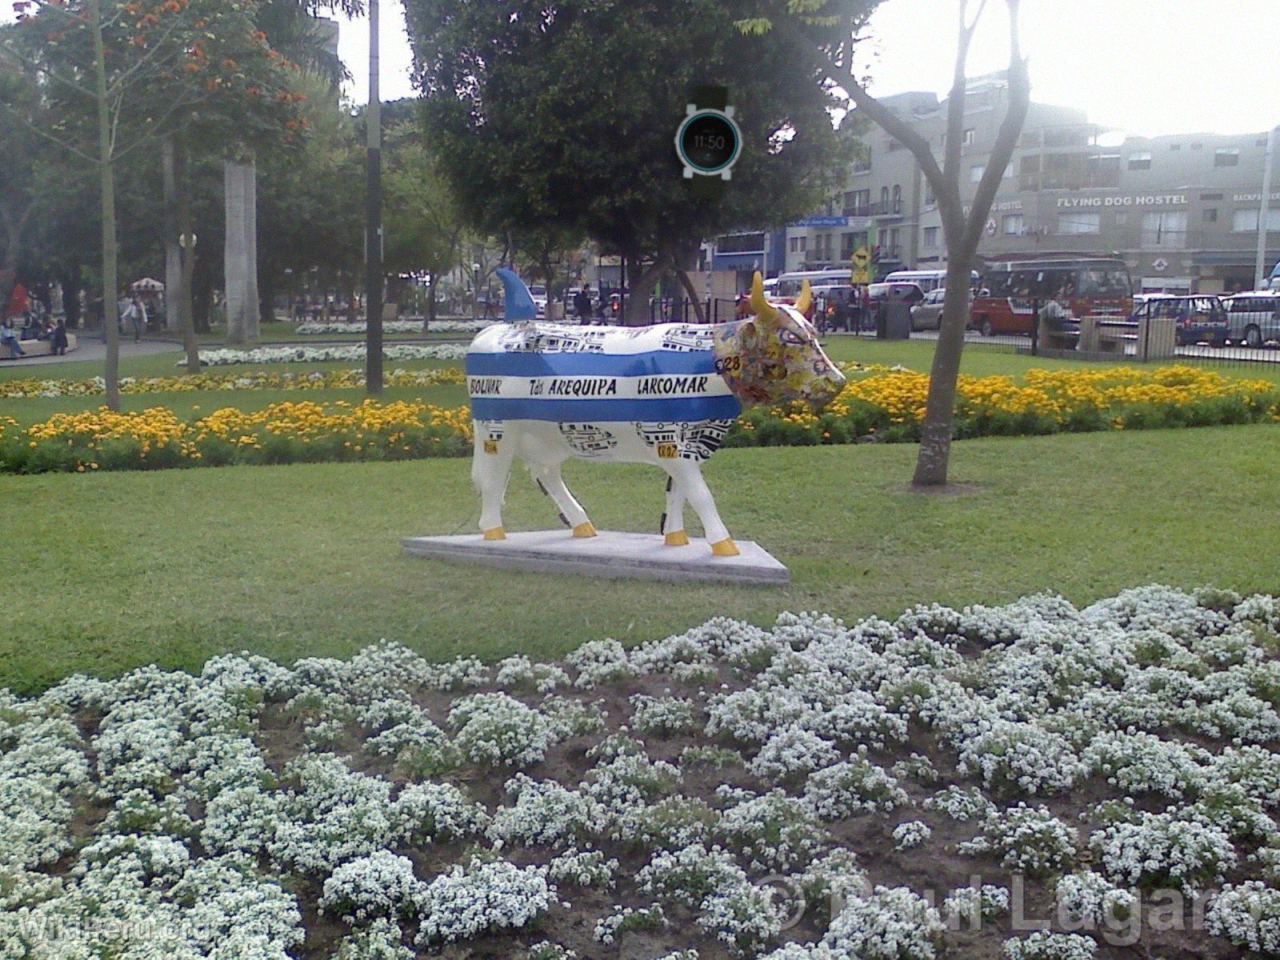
{"hour": 11, "minute": 50}
